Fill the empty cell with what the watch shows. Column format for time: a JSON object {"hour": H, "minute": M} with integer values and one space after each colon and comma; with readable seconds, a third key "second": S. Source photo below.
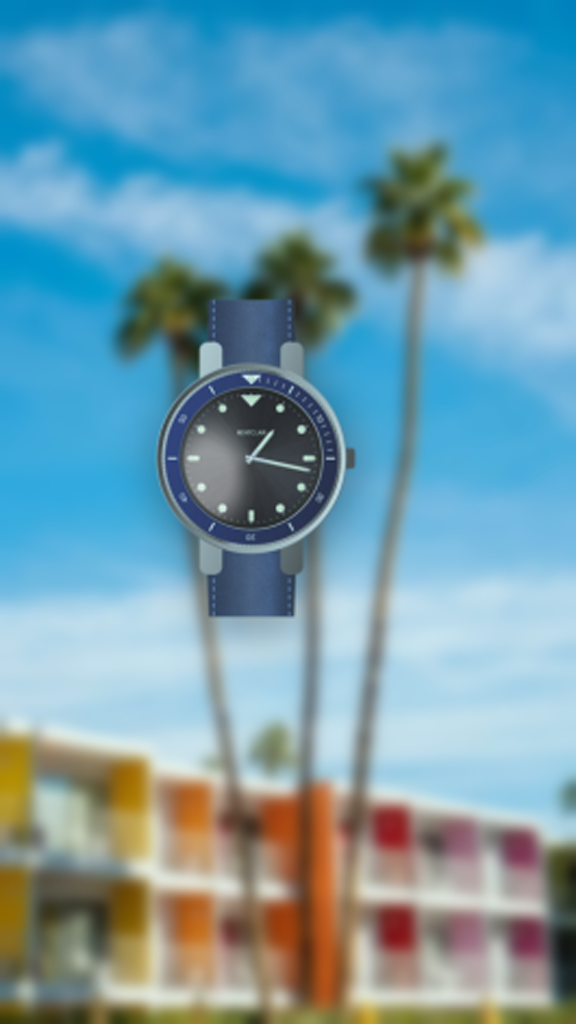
{"hour": 1, "minute": 17}
